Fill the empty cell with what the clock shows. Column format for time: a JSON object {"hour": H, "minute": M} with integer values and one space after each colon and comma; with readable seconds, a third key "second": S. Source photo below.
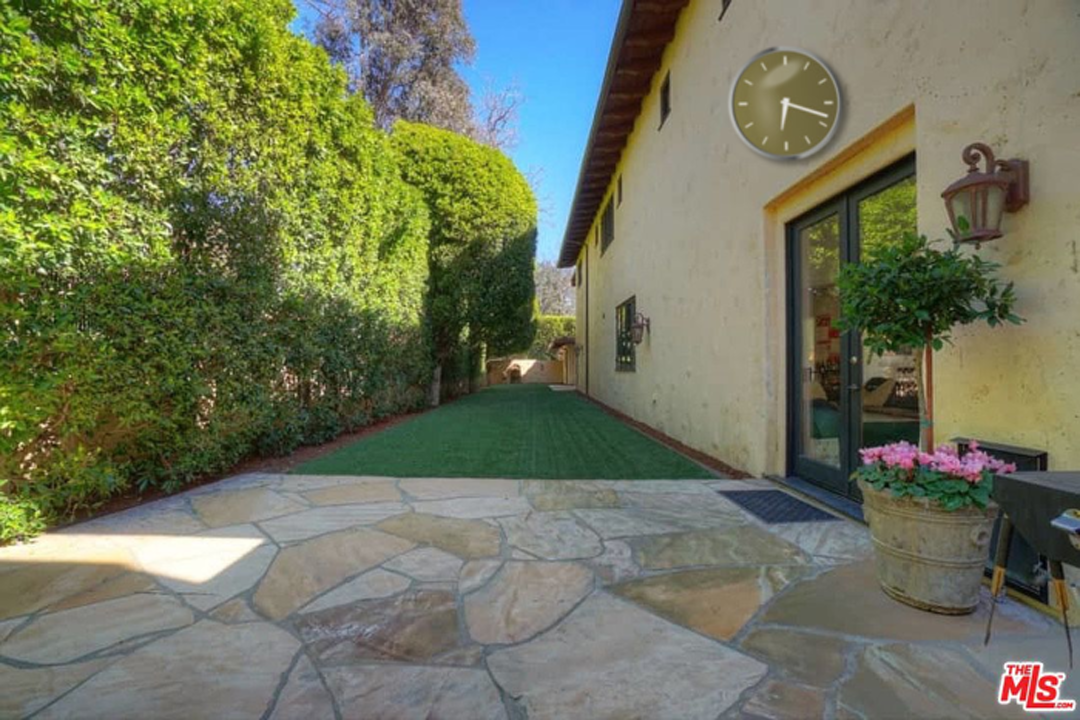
{"hour": 6, "minute": 18}
